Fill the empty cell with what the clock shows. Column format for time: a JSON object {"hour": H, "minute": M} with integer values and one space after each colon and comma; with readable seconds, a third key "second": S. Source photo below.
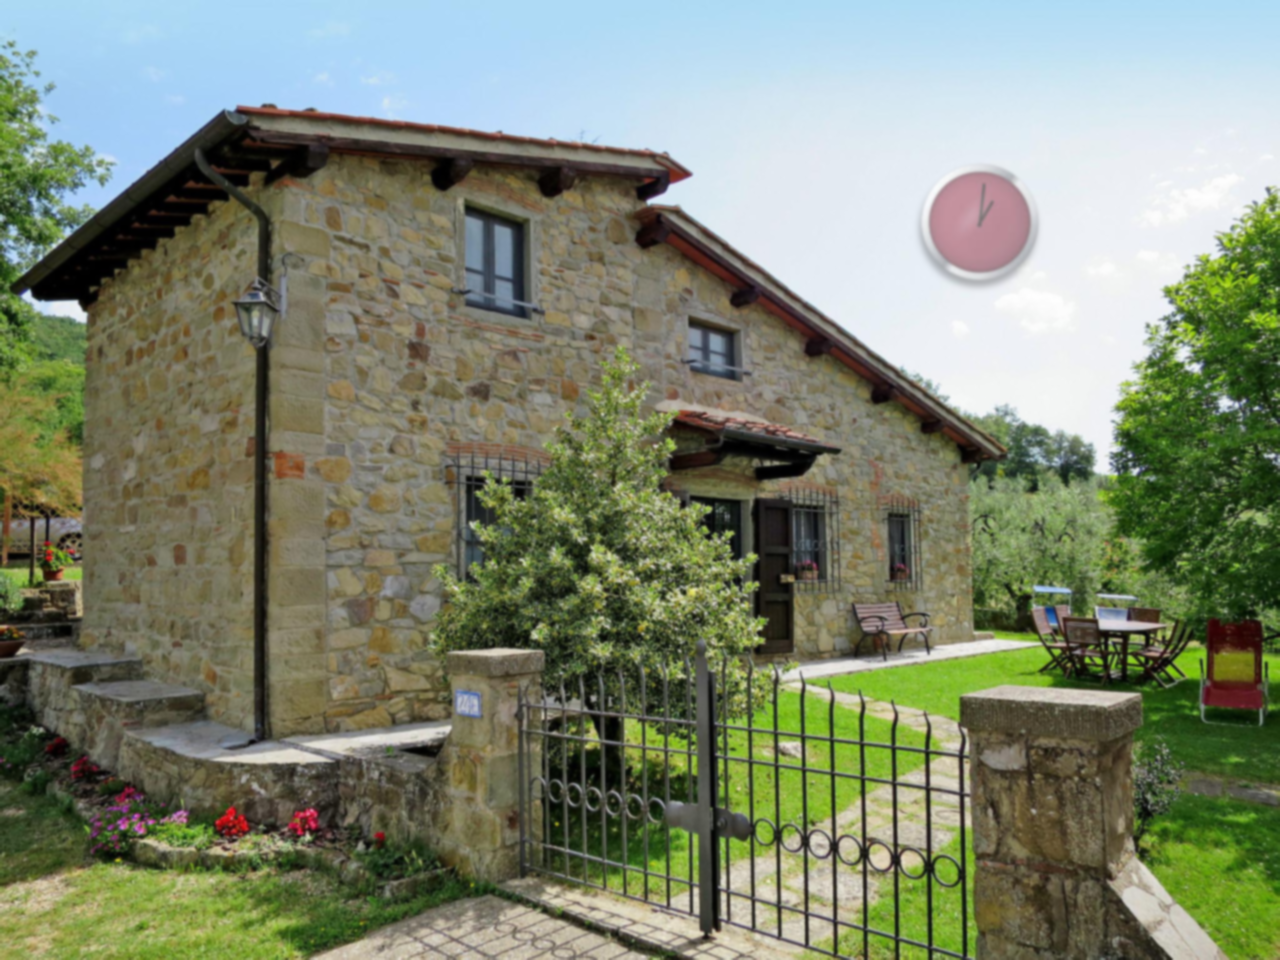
{"hour": 1, "minute": 1}
